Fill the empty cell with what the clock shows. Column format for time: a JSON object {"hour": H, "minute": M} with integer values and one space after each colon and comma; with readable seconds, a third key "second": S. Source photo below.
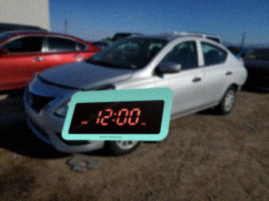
{"hour": 12, "minute": 0}
